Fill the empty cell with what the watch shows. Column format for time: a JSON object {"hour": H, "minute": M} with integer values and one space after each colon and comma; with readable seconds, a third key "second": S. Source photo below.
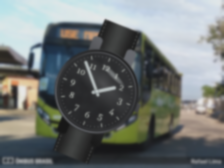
{"hour": 1, "minute": 53}
